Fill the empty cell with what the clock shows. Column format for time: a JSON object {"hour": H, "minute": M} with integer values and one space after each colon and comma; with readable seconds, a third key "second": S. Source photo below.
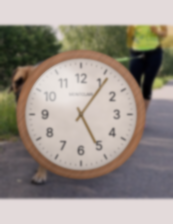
{"hour": 5, "minute": 6}
